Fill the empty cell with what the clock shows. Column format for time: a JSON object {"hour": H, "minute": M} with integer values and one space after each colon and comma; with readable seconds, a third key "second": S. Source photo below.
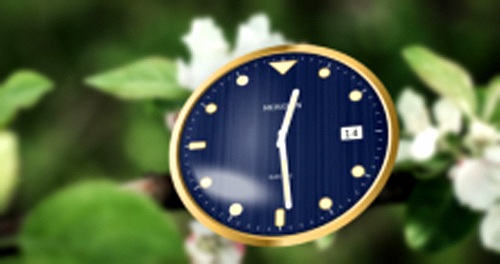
{"hour": 12, "minute": 29}
